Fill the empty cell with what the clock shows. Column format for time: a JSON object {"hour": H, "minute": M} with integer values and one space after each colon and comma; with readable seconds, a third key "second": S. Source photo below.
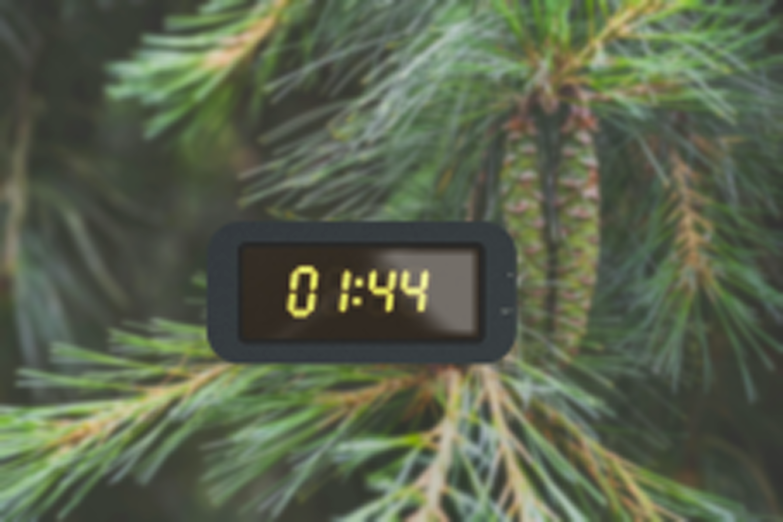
{"hour": 1, "minute": 44}
